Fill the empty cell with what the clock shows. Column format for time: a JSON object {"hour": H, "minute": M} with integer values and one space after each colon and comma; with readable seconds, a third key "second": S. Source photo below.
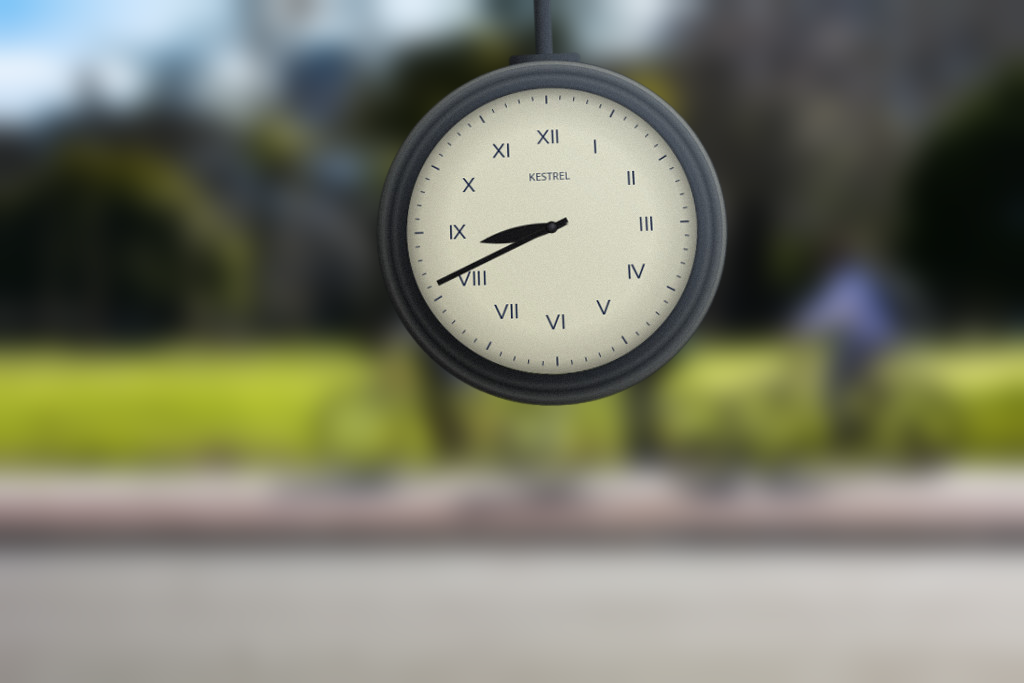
{"hour": 8, "minute": 41}
